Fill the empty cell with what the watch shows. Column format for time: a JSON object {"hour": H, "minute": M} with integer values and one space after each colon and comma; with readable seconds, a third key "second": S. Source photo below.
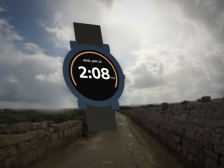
{"hour": 2, "minute": 8}
